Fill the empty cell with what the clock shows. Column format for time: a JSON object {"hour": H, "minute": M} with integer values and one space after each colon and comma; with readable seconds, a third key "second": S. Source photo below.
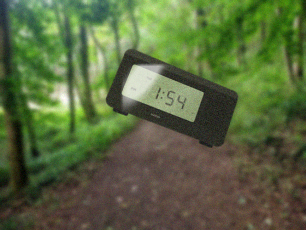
{"hour": 1, "minute": 54}
